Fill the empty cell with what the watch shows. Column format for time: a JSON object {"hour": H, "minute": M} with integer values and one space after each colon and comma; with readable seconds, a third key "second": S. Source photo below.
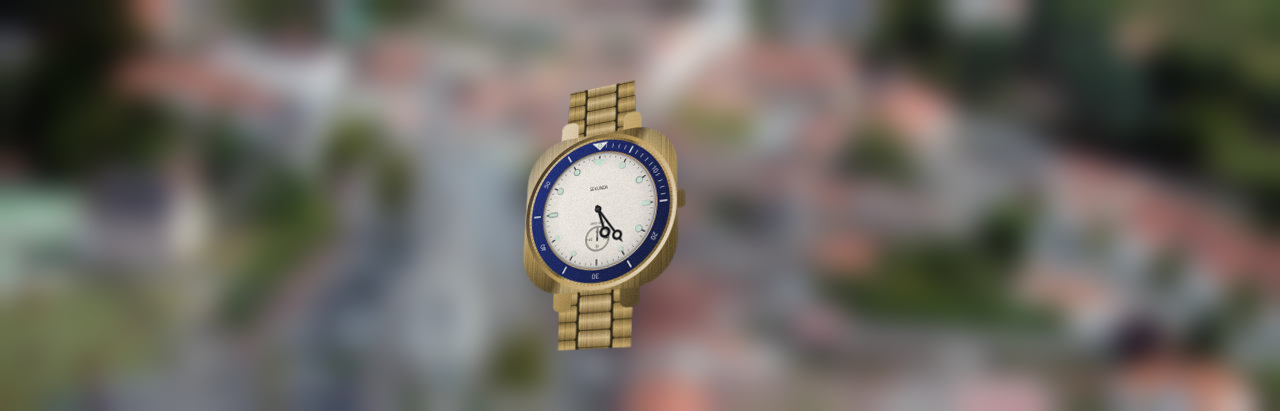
{"hour": 5, "minute": 24}
